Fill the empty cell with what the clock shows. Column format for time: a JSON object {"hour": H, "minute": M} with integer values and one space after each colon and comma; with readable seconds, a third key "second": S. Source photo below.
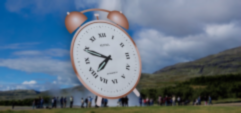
{"hour": 7, "minute": 49}
